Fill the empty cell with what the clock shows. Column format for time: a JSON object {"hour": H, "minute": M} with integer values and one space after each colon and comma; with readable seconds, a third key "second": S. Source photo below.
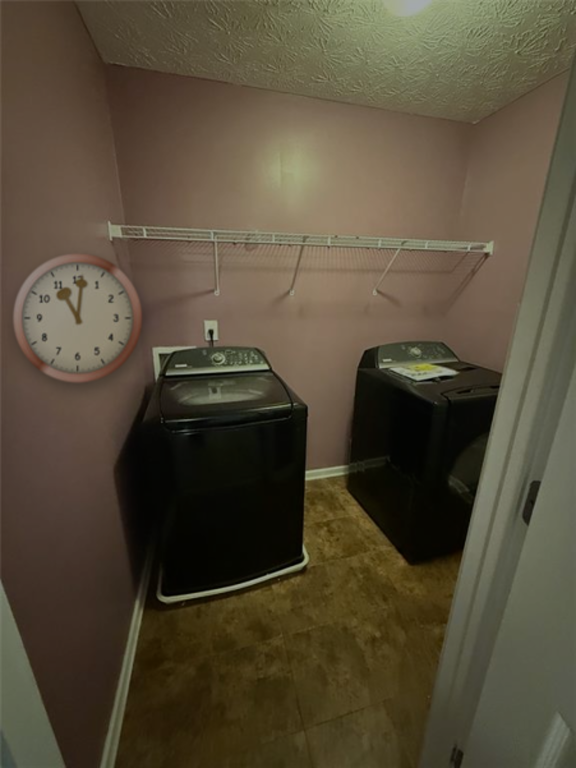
{"hour": 11, "minute": 1}
